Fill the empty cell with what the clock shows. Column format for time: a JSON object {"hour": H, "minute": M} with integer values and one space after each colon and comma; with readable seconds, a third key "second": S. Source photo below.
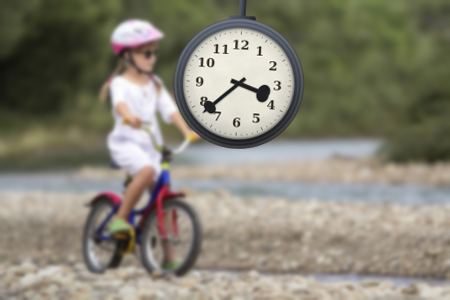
{"hour": 3, "minute": 38}
